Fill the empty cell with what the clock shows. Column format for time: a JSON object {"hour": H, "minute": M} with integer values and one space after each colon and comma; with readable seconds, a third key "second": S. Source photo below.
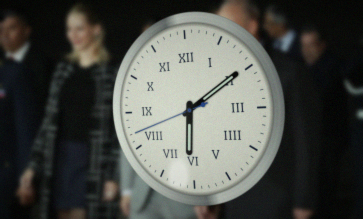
{"hour": 6, "minute": 9, "second": 42}
